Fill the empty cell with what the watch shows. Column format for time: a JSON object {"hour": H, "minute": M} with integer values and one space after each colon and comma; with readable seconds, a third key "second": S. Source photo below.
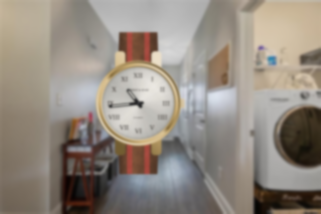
{"hour": 10, "minute": 44}
